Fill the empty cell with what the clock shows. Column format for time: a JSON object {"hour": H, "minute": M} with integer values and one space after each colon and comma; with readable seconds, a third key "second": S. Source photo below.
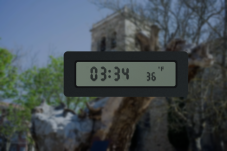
{"hour": 3, "minute": 34}
